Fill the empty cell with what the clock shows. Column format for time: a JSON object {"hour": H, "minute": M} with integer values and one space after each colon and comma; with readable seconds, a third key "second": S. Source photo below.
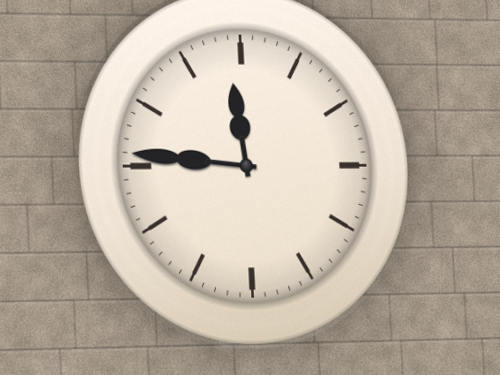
{"hour": 11, "minute": 46}
